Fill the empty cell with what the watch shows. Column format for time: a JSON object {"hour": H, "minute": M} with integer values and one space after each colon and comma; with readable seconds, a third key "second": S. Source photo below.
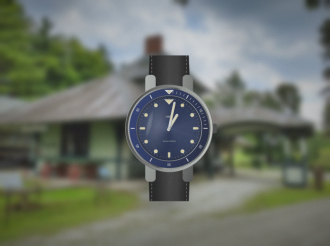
{"hour": 1, "minute": 2}
